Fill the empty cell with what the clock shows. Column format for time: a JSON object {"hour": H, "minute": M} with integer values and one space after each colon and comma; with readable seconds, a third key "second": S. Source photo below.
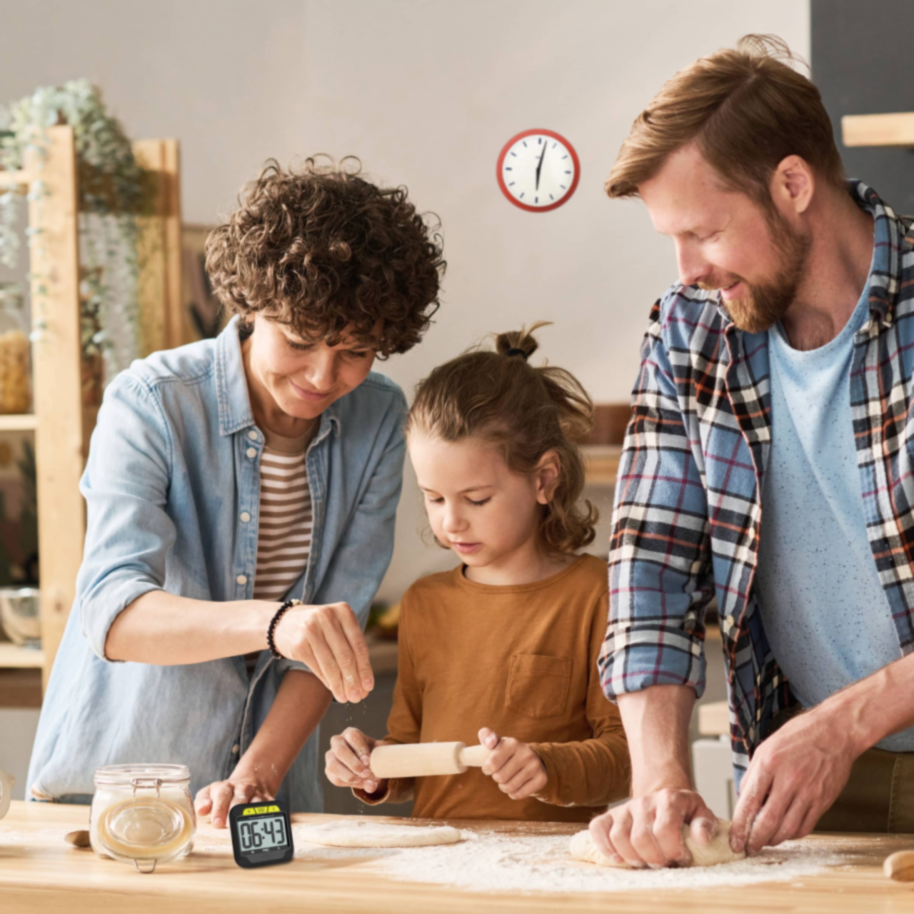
{"hour": 6, "minute": 2}
